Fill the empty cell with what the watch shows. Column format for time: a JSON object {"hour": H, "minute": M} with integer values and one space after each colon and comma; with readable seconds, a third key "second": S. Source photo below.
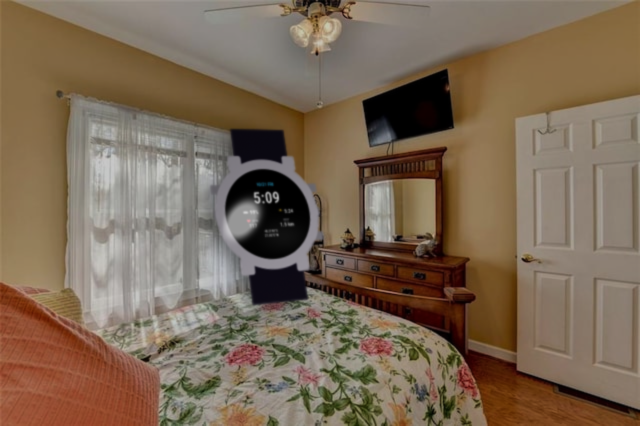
{"hour": 5, "minute": 9}
